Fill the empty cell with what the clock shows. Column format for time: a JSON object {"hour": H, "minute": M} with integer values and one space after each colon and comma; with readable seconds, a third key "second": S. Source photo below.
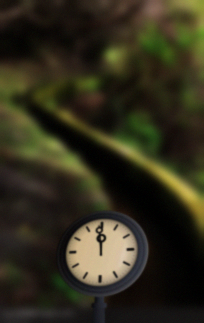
{"hour": 11, "minute": 59}
